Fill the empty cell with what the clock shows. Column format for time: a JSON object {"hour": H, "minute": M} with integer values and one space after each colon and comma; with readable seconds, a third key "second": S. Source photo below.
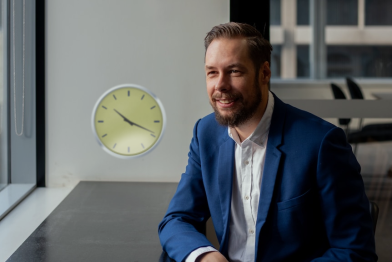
{"hour": 10, "minute": 19}
